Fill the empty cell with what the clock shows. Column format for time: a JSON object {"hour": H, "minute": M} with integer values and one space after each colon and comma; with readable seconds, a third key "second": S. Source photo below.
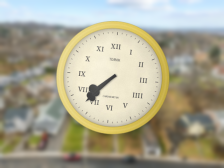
{"hour": 7, "minute": 37}
